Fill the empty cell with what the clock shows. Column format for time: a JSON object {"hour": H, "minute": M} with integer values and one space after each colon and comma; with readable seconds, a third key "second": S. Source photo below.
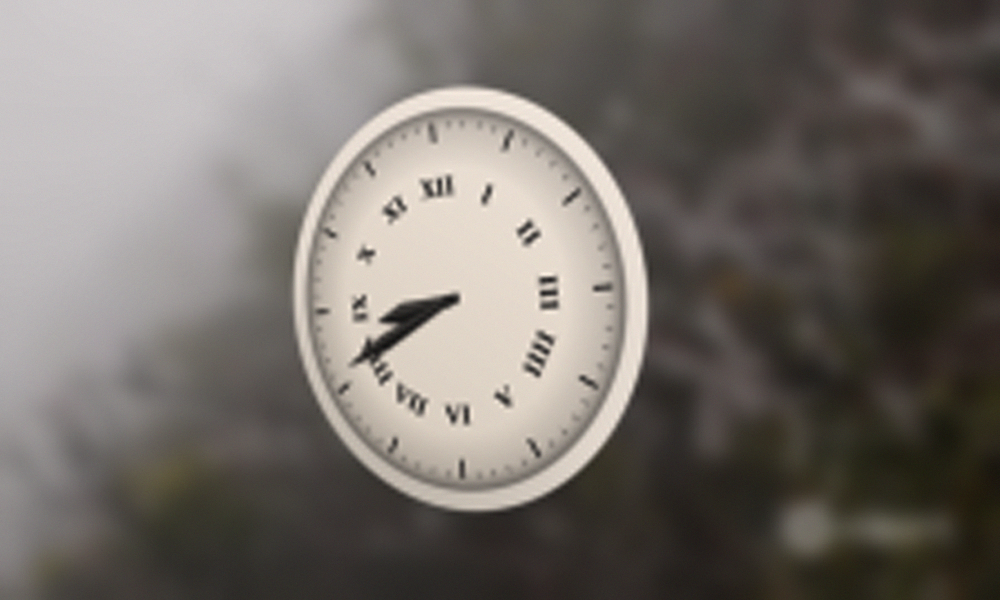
{"hour": 8, "minute": 41}
